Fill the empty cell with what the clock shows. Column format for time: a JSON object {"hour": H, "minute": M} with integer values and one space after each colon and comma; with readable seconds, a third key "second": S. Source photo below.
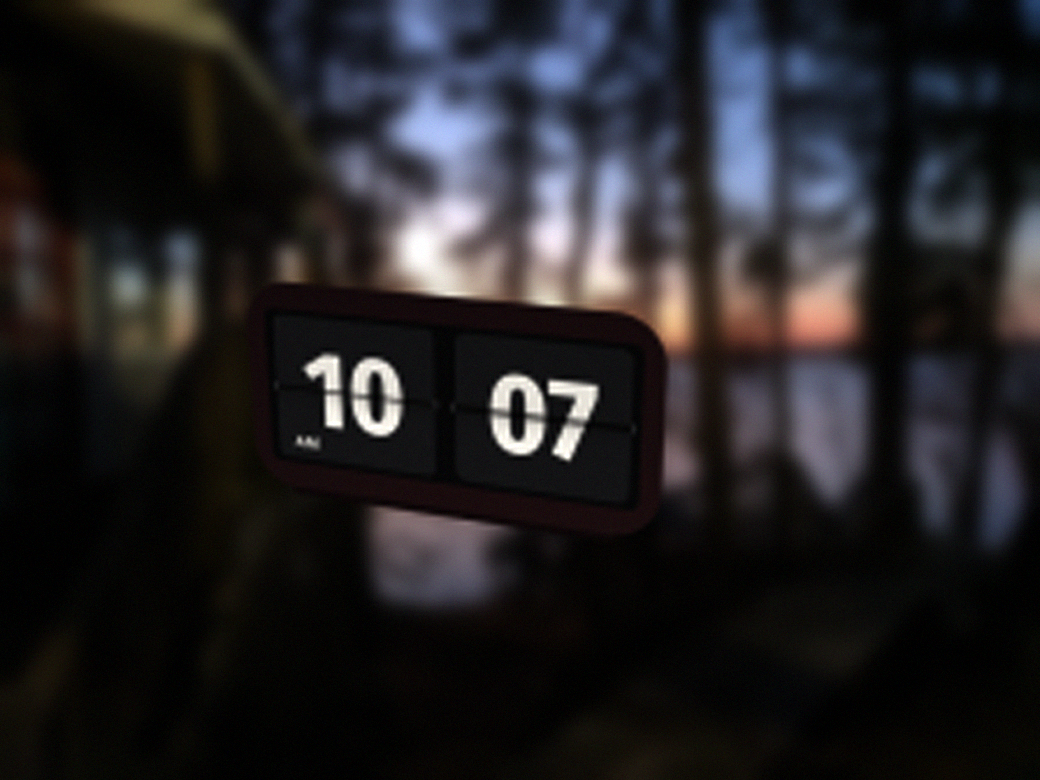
{"hour": 10, "minute": 7}
